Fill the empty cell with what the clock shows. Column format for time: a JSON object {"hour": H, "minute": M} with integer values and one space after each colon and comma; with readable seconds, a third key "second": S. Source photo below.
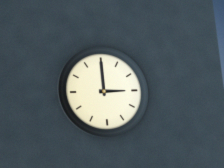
{"hour": 3, "minute": 0}
